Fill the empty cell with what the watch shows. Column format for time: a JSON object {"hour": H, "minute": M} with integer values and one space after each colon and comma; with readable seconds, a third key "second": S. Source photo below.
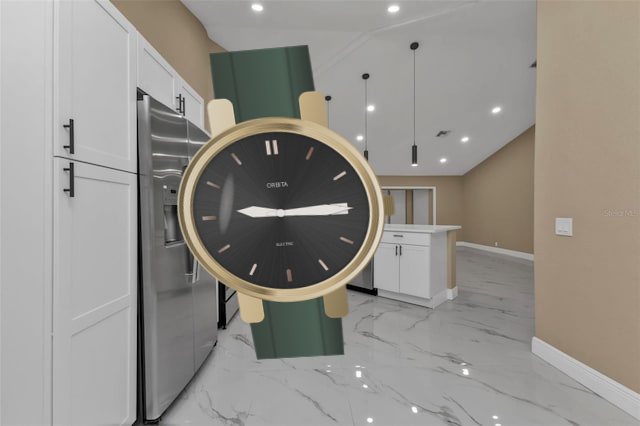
{"hour": 9, "minute": 15}
